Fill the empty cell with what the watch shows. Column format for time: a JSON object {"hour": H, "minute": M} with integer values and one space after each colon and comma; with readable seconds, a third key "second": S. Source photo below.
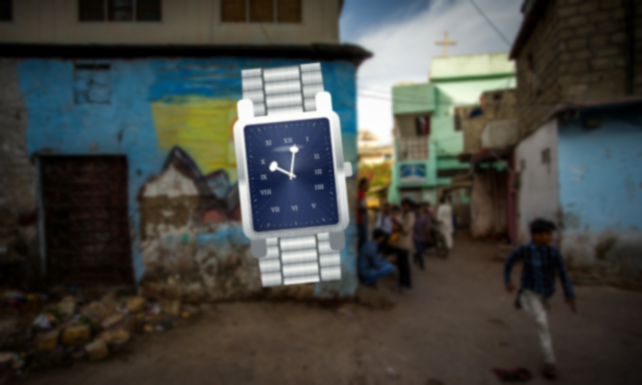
{"hour": 10, "minute": 2}
